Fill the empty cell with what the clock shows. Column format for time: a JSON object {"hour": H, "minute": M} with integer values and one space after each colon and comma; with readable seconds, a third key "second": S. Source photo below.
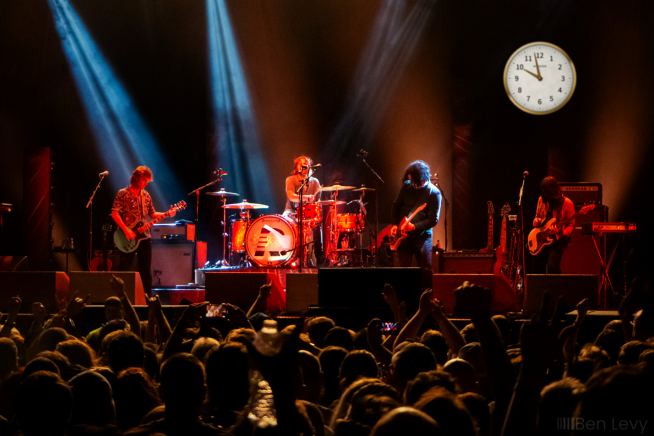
{"hour": 9, "minute": 58}
